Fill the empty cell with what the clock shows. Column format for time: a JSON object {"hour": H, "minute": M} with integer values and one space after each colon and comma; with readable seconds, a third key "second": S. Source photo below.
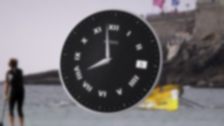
{"hour": 7, "minute": 58}
